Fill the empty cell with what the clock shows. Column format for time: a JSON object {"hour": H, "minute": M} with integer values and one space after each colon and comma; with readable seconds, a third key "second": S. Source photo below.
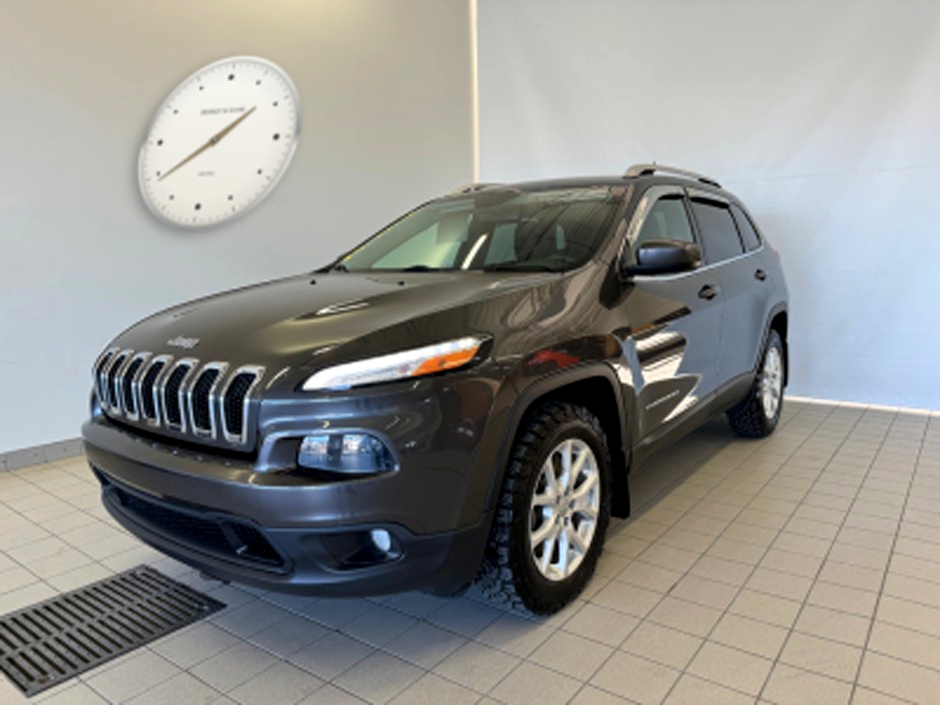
{"hour": 1, "minute": 39}
